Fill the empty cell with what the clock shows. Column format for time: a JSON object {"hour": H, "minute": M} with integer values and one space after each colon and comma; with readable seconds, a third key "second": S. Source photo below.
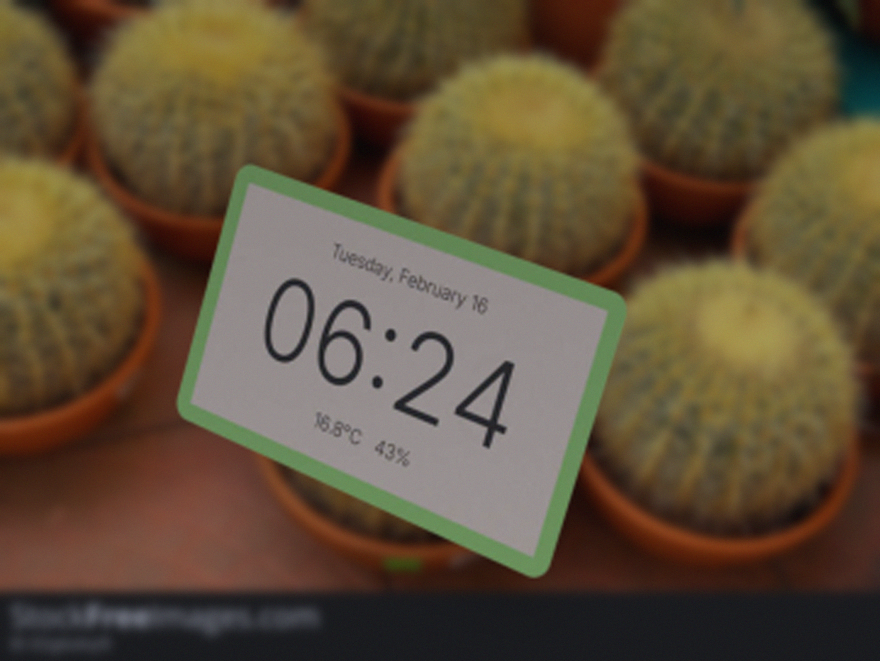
{"hour": 6, "minute": 24}
